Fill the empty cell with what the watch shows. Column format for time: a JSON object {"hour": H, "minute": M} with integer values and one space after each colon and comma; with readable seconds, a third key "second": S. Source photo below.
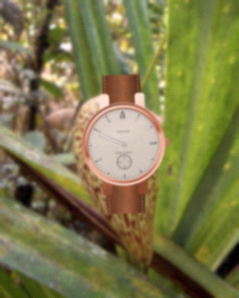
{"hour": 9, "minute": 49}
